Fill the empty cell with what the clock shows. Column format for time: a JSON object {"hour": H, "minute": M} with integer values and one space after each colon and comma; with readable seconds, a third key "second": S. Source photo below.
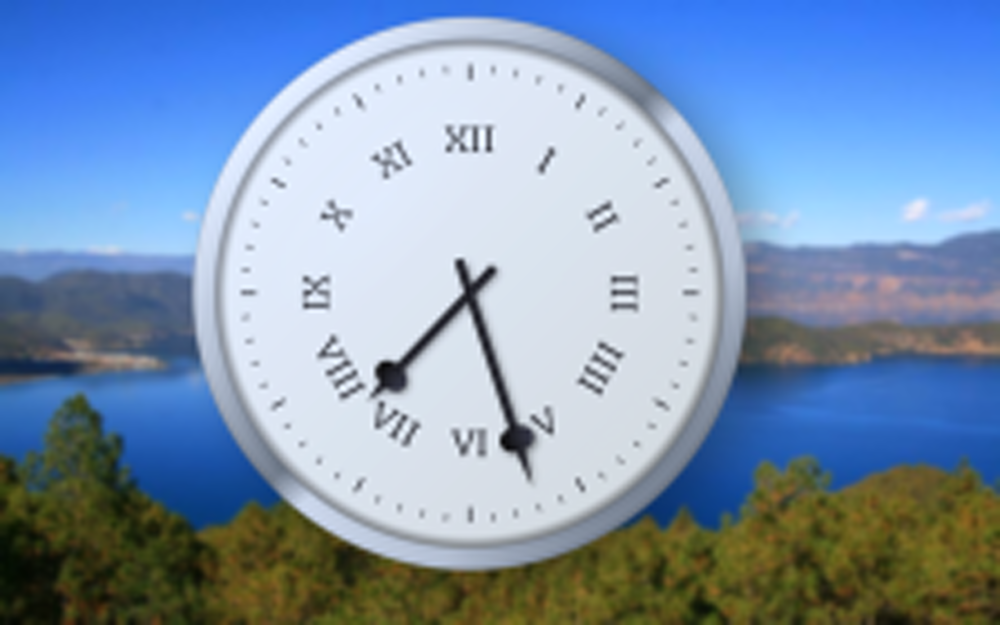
{"hour": 7, "minute": 27}
